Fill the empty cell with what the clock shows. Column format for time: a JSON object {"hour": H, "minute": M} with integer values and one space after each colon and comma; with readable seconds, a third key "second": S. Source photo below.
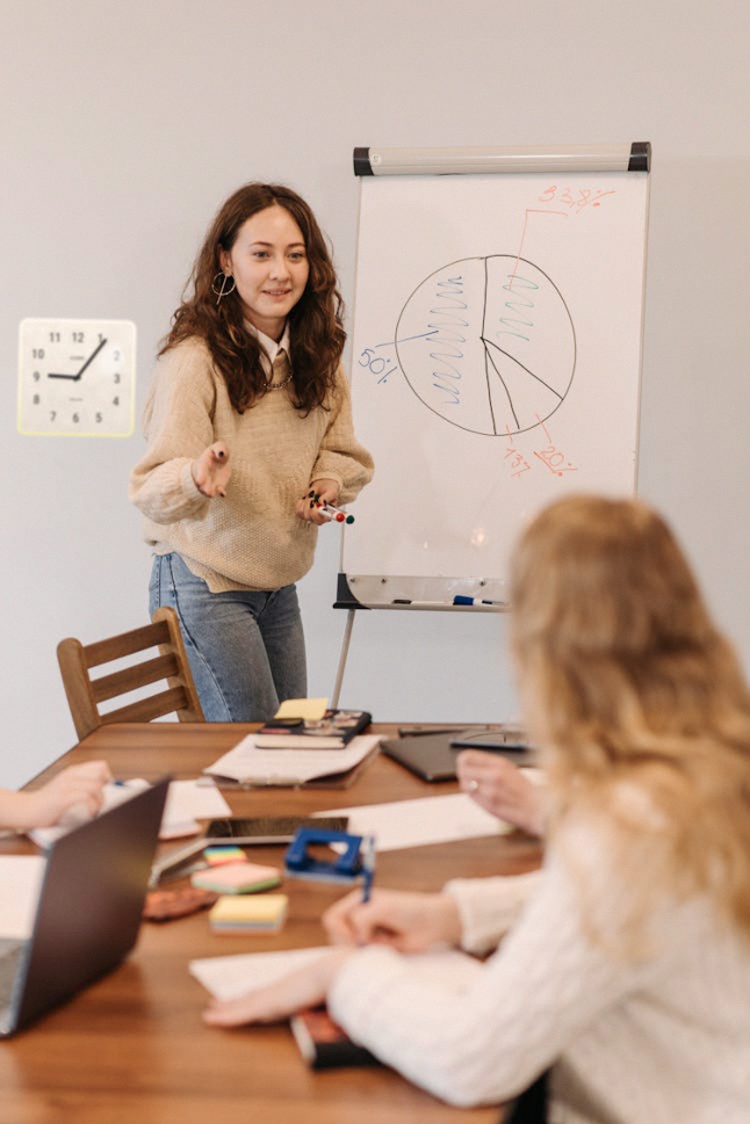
{"hour": 9, "minute": 6}
